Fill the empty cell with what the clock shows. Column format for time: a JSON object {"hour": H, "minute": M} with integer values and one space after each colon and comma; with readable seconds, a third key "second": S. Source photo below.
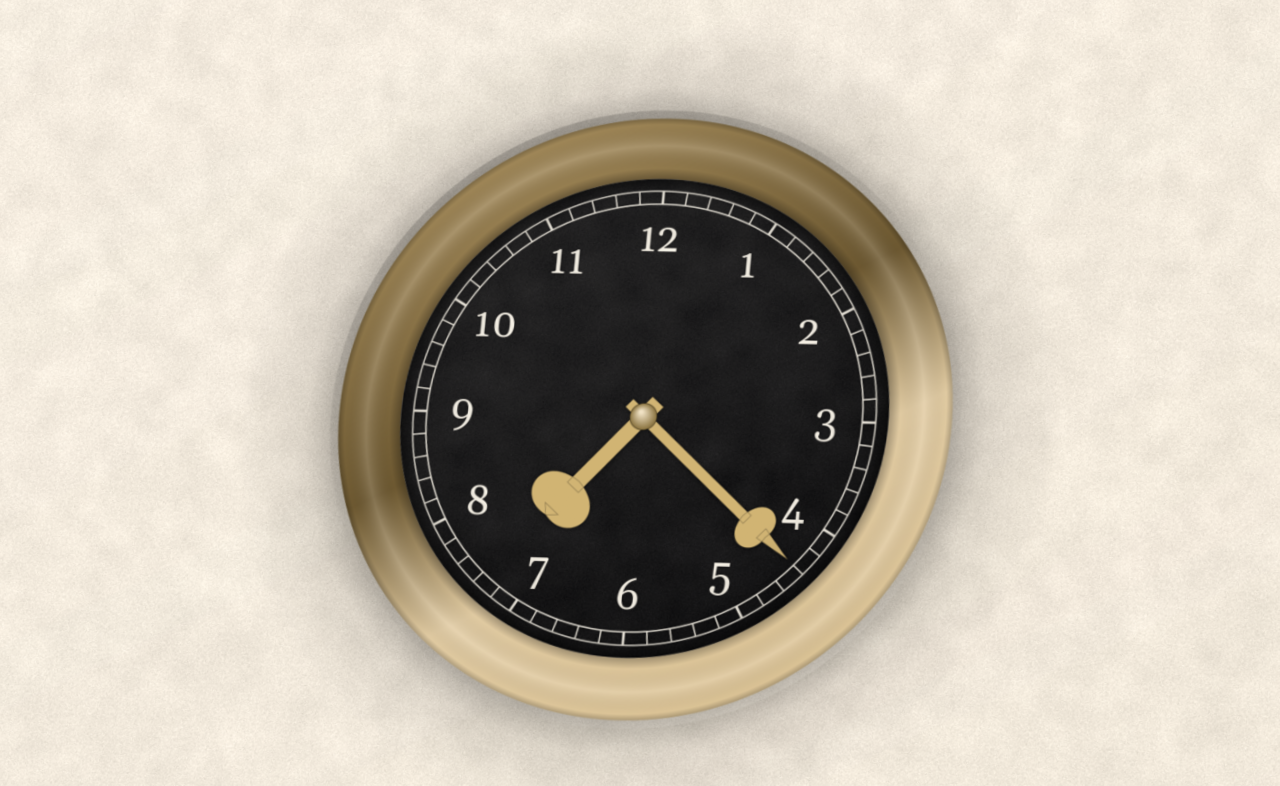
{"hour": 7, "minute": 22}
